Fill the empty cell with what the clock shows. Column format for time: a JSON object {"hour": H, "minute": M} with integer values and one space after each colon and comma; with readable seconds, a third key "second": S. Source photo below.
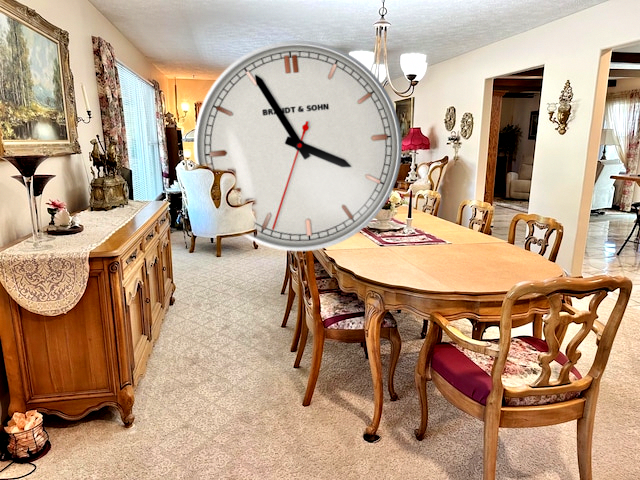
{"hour": 3, "minute": 55, "second": 34}
